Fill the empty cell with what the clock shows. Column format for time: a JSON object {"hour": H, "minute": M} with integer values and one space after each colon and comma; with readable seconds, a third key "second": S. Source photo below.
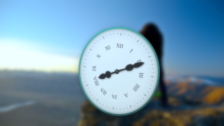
{"hour": 8, "minute": 11}
